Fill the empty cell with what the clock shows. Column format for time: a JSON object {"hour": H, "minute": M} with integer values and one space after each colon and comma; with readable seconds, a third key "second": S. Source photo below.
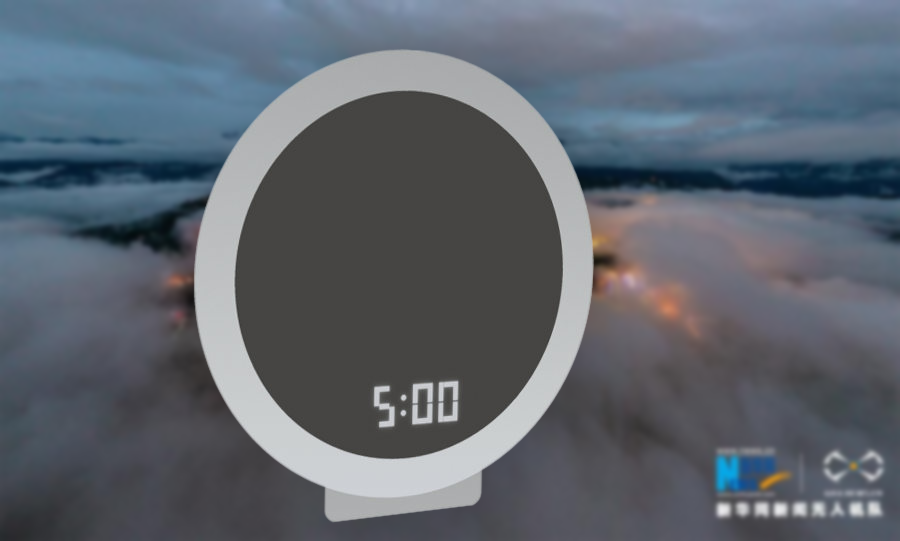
{"hour": 5, "minute": 0}
